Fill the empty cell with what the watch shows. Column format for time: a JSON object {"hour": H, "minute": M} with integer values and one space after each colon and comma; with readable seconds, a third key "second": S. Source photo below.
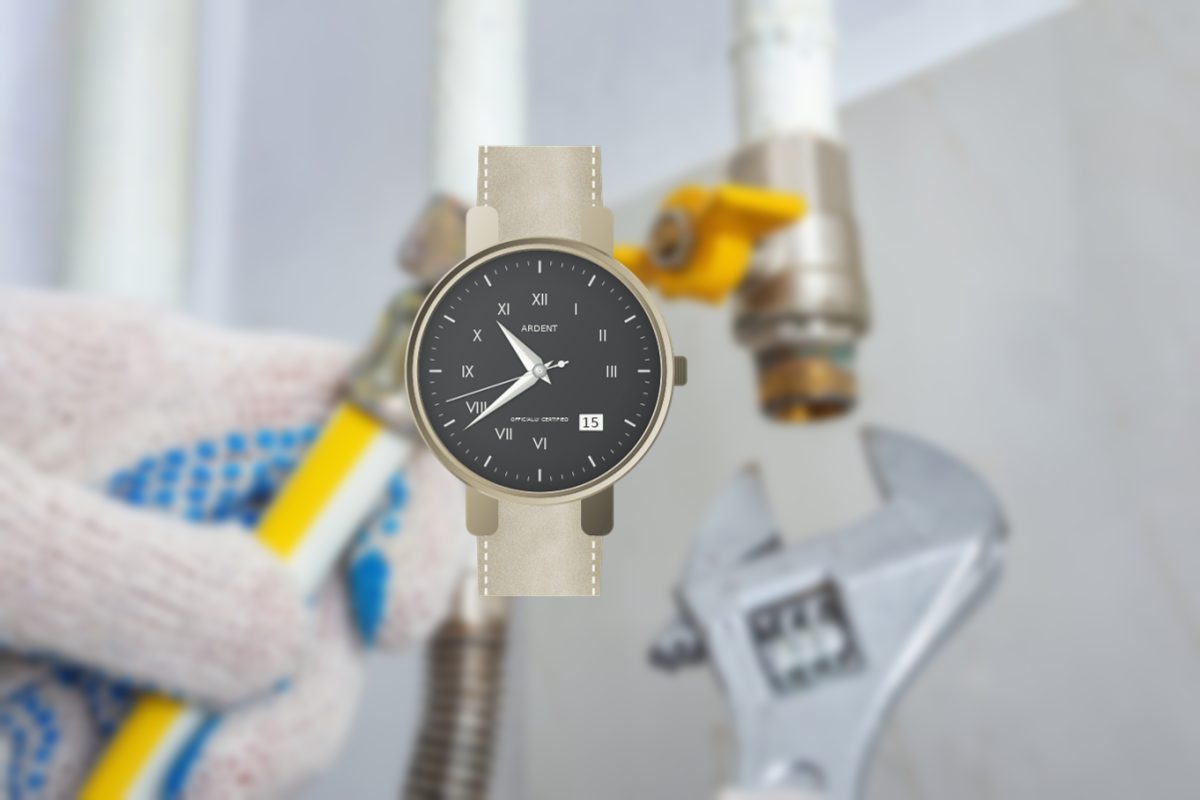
{"hour": 10, "minute": 38, "second": 42}
